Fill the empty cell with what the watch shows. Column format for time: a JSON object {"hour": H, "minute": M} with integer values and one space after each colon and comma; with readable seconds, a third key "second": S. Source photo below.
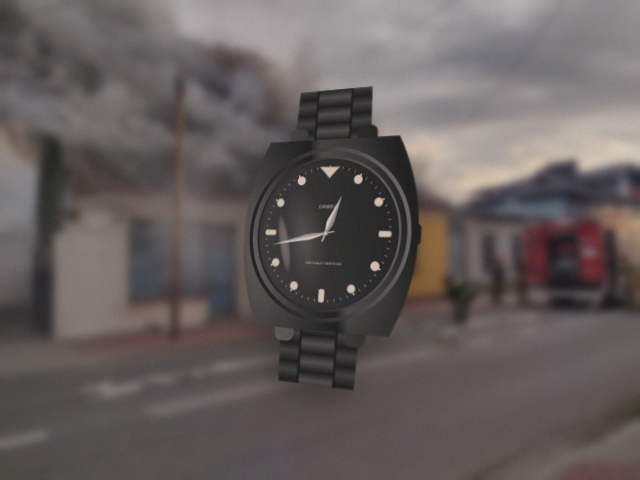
{"hour": 12, "minute": 43}
